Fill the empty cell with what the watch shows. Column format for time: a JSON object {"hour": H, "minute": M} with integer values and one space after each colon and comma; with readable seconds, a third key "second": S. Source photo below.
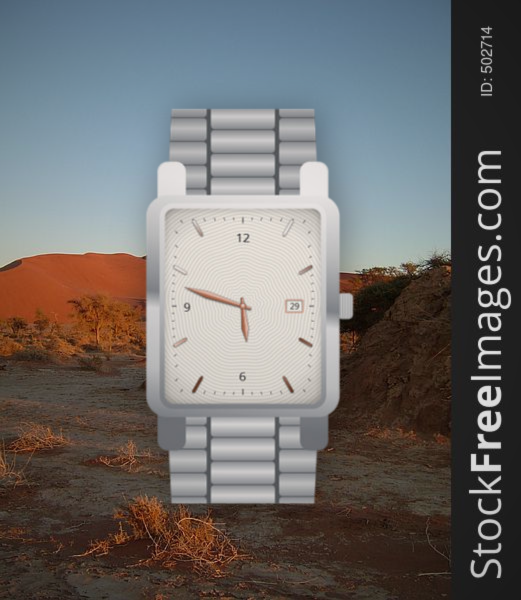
{"hour": 5, "minute": 48}
